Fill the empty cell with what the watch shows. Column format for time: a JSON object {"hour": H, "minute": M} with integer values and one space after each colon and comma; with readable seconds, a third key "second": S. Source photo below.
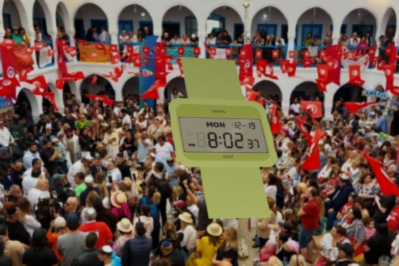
{"hour": 8, "minute": 2, "second": 37}
